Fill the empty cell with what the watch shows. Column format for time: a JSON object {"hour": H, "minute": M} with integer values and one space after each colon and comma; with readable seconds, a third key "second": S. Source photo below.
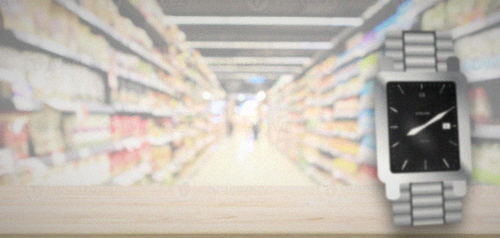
{"hour": 8, "minute": 10}
